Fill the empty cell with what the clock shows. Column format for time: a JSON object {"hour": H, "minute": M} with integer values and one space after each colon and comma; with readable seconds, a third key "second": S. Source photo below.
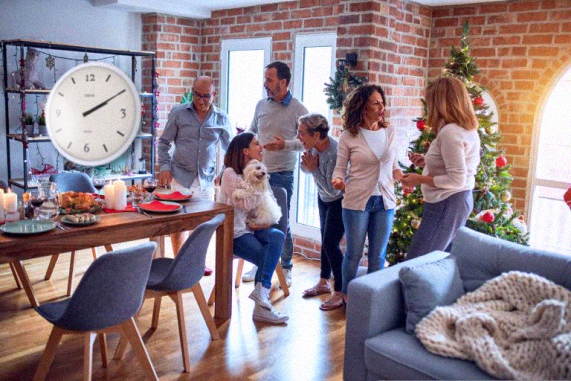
{"hour": 2, "minute": 10}
